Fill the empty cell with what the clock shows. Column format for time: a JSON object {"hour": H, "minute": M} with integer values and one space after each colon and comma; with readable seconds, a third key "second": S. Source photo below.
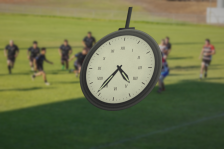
{"hour": 4, "minute": 36}
